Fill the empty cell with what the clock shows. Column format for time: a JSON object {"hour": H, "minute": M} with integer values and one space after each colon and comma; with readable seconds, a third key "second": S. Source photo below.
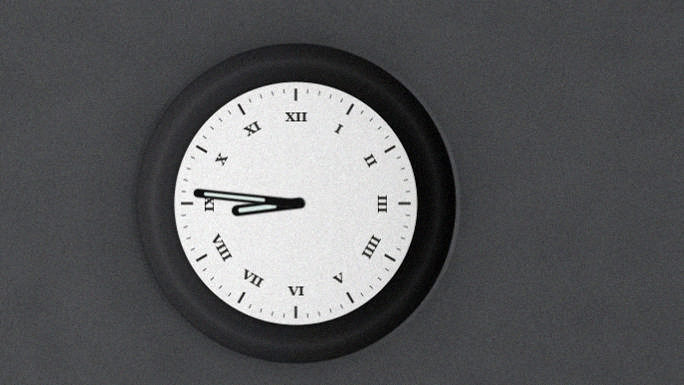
{"hour": 8, "minute": 46}
